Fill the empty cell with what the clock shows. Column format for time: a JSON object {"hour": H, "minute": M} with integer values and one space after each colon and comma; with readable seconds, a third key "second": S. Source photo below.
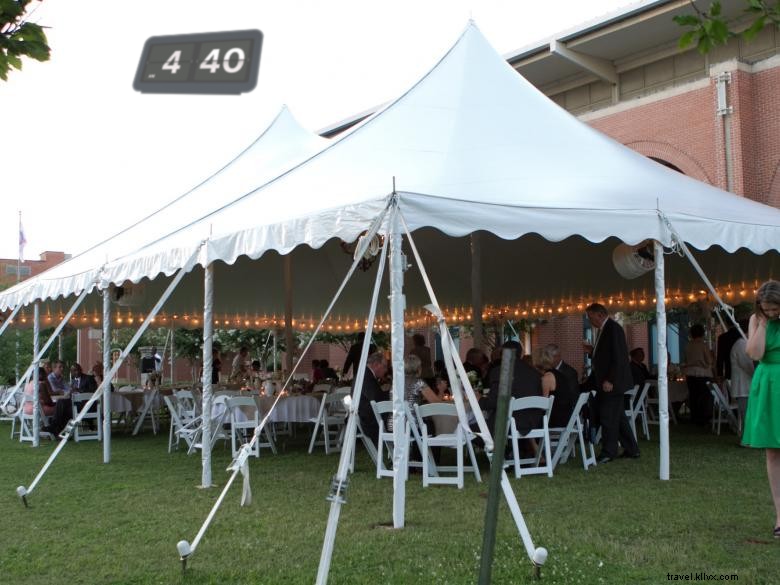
{"hour": 4, "minute": 40}
